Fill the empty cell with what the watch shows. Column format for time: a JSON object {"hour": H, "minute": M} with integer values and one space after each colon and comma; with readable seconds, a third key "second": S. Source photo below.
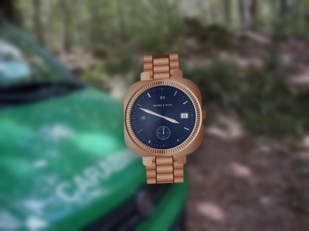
{"hour": 3, "minute": 49}
